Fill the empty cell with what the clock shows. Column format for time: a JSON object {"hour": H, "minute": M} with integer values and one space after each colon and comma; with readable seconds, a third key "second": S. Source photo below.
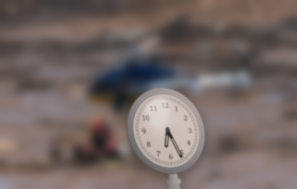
{"hour": 6, "minute": 26}
